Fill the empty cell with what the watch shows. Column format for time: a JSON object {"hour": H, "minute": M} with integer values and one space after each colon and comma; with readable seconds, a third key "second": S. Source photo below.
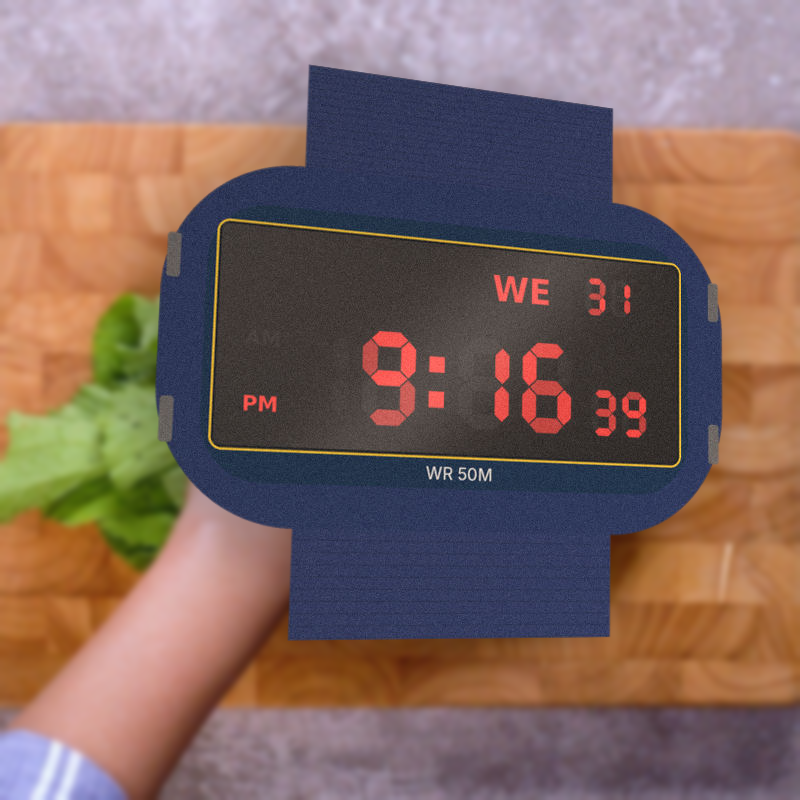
{"hour": 9, "minute": 16, "second": 39}
